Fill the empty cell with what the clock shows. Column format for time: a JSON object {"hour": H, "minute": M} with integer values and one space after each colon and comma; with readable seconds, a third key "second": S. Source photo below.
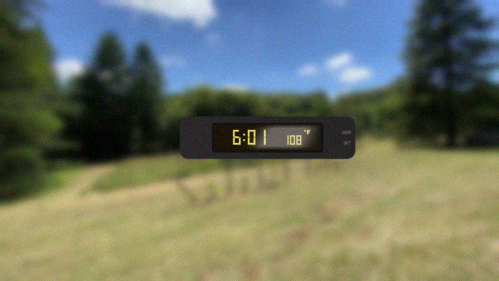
{"hour": 6, "minute": 1}
